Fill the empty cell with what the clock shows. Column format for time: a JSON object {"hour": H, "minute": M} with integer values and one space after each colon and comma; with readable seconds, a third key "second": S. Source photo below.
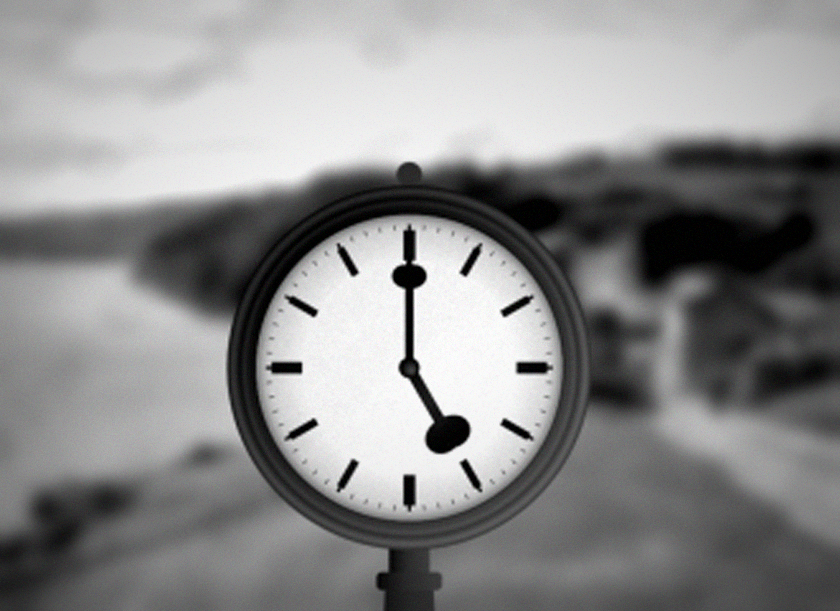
{"hour": 5, "minute": 0}
